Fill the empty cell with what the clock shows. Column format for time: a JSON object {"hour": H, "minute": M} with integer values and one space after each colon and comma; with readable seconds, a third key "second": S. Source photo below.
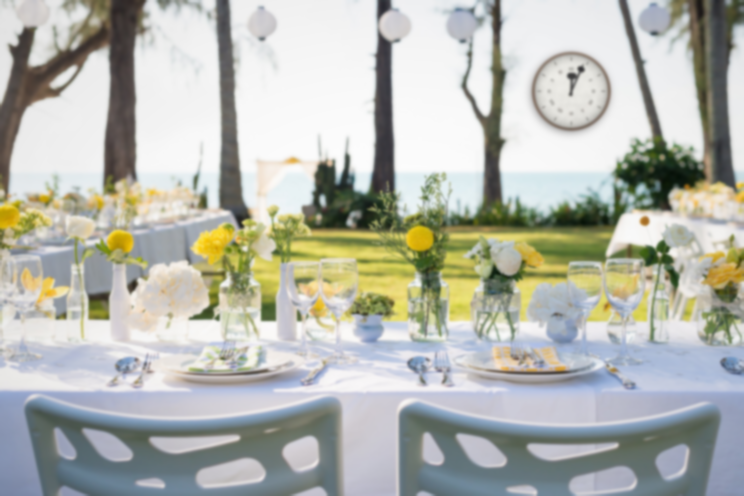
{"hour": 12, "minute": 4}
